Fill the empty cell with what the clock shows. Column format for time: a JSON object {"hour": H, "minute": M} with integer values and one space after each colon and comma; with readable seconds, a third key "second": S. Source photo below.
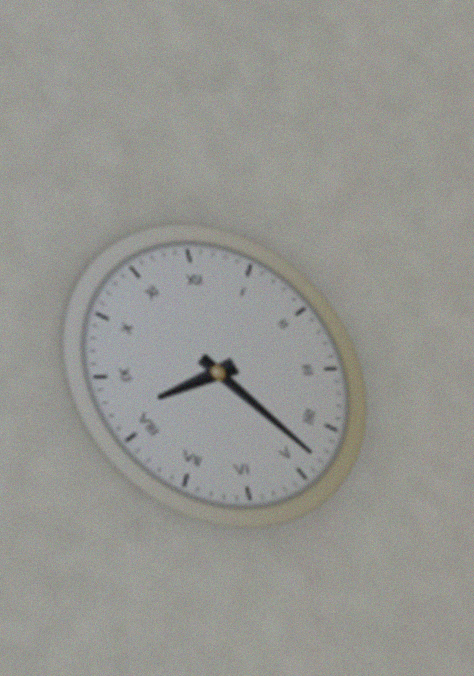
{"hour": 8, "minute": 23}
